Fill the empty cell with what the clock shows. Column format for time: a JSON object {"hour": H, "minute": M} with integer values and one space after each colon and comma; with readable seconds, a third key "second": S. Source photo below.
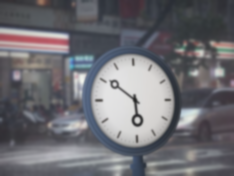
{"hour": 5, "minute": 51}
